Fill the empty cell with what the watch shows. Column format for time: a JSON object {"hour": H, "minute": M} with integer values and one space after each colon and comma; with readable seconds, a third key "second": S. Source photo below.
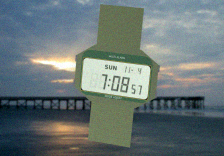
{"hour": 7, "minute": 8, "second": 57}
